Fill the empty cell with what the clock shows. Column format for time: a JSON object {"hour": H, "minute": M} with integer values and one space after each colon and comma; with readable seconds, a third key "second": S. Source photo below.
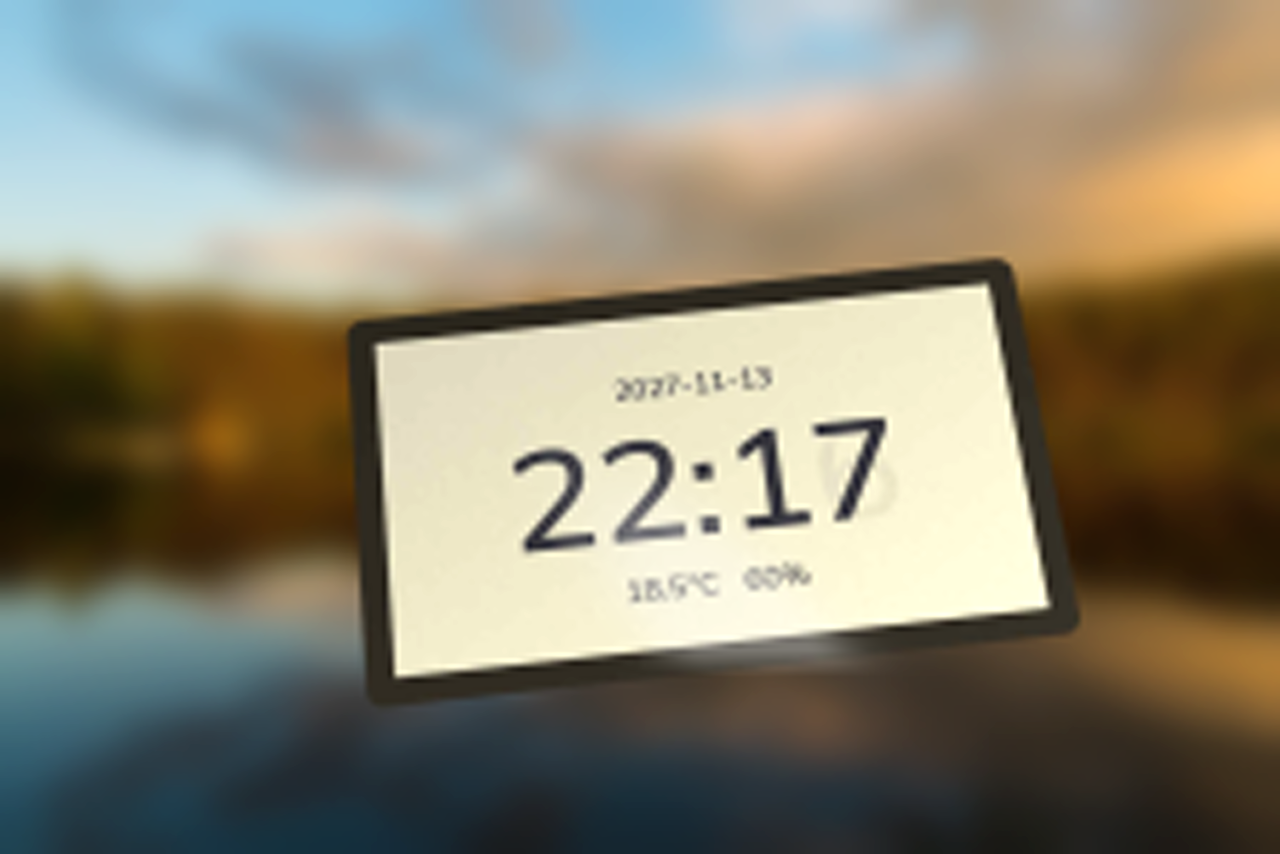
{"hour": 22, "minute": 17}
